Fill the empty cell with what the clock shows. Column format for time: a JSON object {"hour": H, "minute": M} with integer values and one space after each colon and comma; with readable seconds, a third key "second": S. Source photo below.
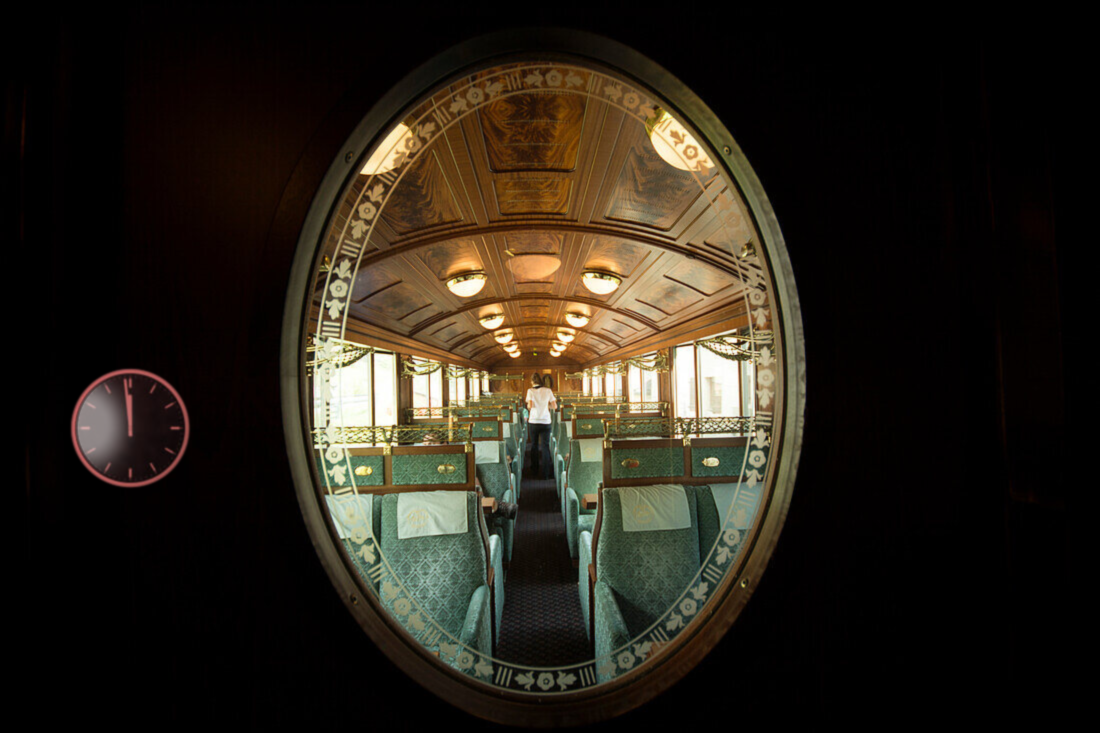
{"hour": 11, "minute": 59}
